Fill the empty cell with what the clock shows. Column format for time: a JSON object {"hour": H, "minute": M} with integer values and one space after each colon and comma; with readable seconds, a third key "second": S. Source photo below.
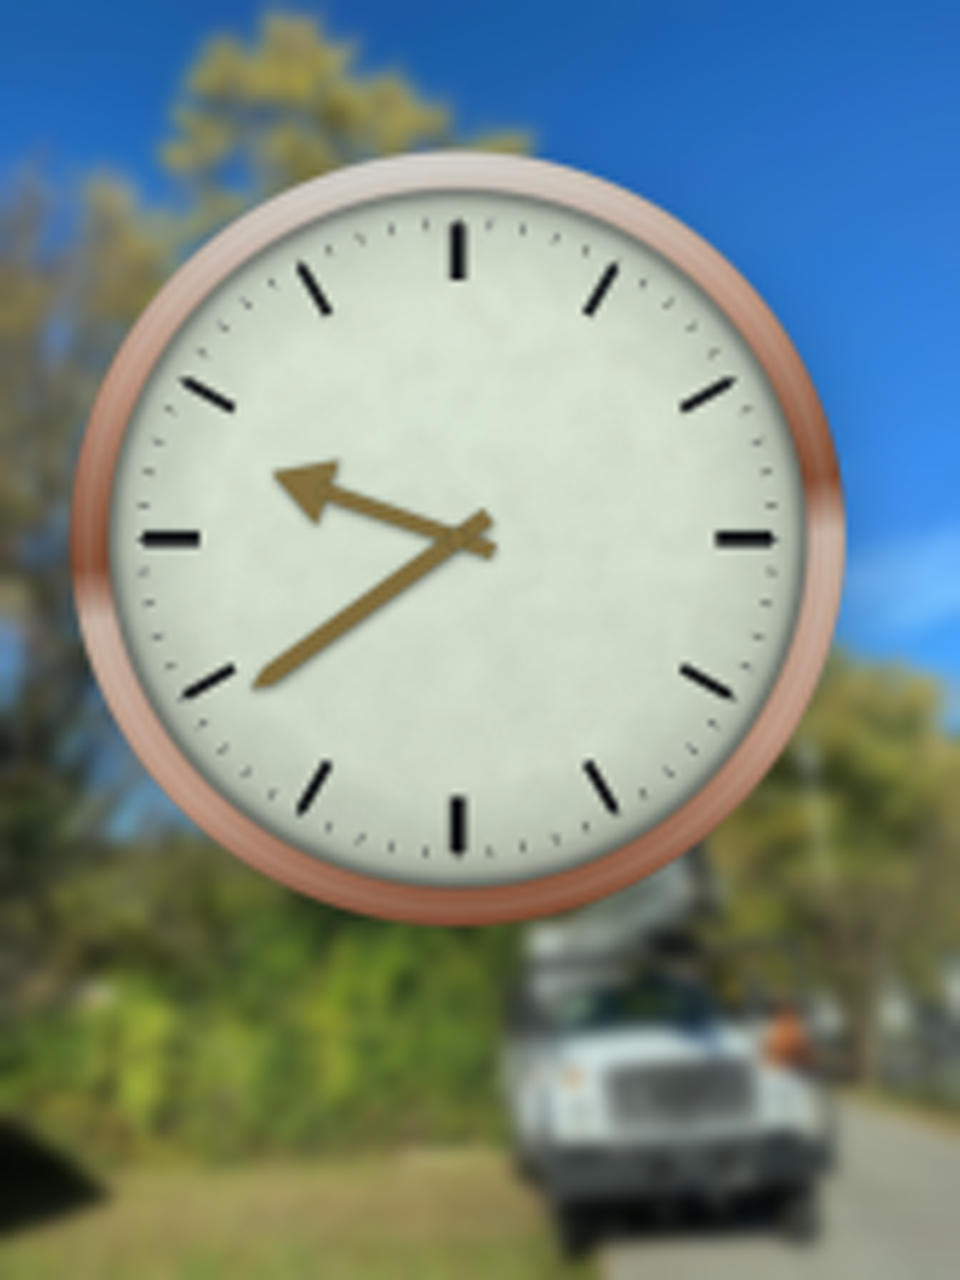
{"hour": 9, "minute": 39}
